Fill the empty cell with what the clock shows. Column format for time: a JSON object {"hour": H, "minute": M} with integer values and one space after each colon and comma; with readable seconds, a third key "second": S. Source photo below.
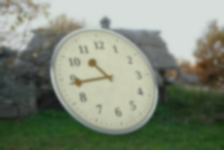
{"hour": 10, "minute": 44}
